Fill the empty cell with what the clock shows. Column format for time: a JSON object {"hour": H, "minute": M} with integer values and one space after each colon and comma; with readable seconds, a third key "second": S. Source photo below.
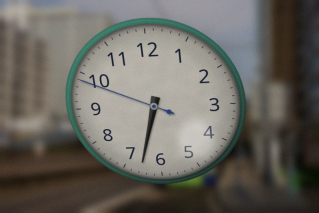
{"hour": 6, "minute": 32, "second": 49}
